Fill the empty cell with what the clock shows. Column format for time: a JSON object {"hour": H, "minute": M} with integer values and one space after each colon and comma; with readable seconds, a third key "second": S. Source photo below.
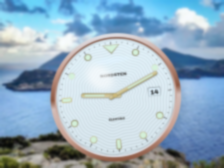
{"hour": 9, "minute": 11}
